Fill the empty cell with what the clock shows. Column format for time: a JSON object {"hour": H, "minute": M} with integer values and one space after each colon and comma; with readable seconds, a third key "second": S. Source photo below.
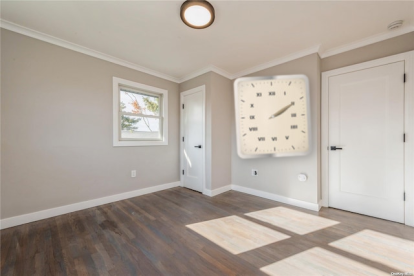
{"hour": 2, "minute": 10}
